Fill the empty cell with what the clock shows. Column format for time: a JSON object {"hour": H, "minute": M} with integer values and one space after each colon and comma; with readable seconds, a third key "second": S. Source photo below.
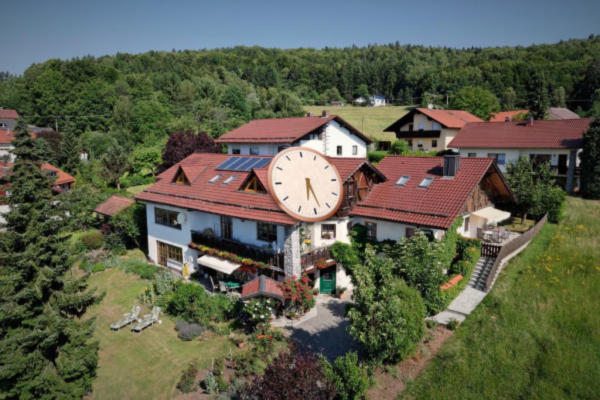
{"hour": 6, "minute": 28}
